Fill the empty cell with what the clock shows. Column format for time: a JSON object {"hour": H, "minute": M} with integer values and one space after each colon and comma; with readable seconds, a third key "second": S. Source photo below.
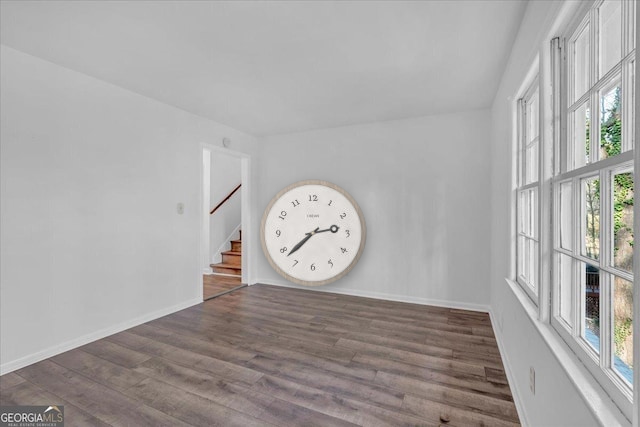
{"hour": 2, "minute": 38}
